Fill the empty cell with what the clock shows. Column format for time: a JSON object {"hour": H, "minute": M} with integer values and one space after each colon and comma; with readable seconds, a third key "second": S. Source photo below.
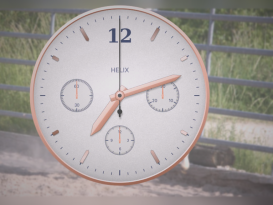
{"hour": 7, "minute": 12}
